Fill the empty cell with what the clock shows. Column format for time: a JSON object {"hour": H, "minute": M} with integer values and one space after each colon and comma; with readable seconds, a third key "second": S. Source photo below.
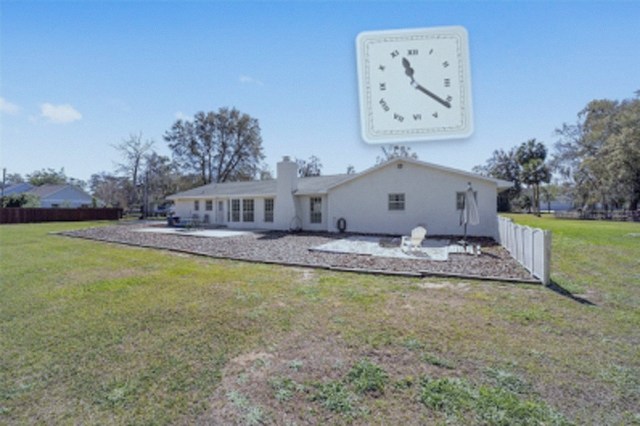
{"hour": 11, "minute": 21}
